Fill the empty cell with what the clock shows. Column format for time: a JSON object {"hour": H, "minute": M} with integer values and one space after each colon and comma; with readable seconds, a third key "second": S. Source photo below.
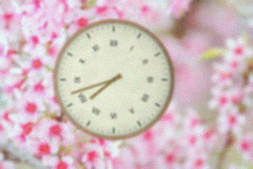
{"hour": 7, "minute": 42}
